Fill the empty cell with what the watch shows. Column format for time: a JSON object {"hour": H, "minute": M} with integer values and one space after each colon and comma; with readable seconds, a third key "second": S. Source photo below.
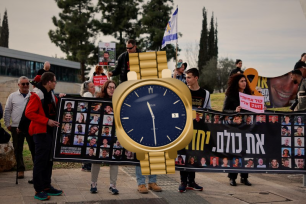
{"hour": 11, "minute": 30}
